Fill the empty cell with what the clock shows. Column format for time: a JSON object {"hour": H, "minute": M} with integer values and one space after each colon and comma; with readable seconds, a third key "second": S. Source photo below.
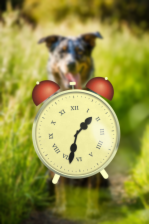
{"hour": 1, "minute": 33}
